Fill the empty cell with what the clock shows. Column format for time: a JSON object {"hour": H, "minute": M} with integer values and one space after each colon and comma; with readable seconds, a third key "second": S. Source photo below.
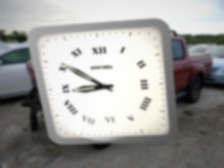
{"hour": 8, "minute": 51}
